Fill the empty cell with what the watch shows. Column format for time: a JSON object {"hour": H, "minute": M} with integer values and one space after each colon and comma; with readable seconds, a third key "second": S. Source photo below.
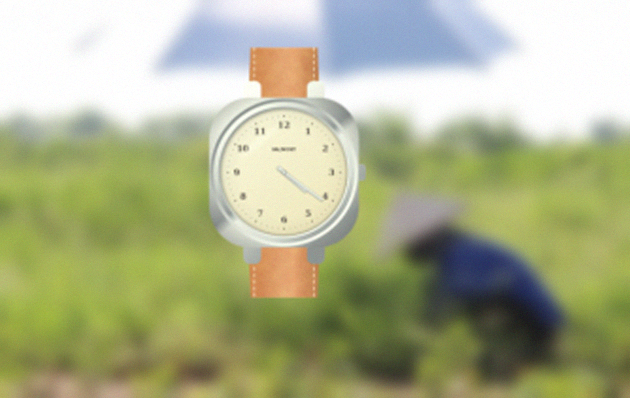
{"hour": 4, "minute": 21}
